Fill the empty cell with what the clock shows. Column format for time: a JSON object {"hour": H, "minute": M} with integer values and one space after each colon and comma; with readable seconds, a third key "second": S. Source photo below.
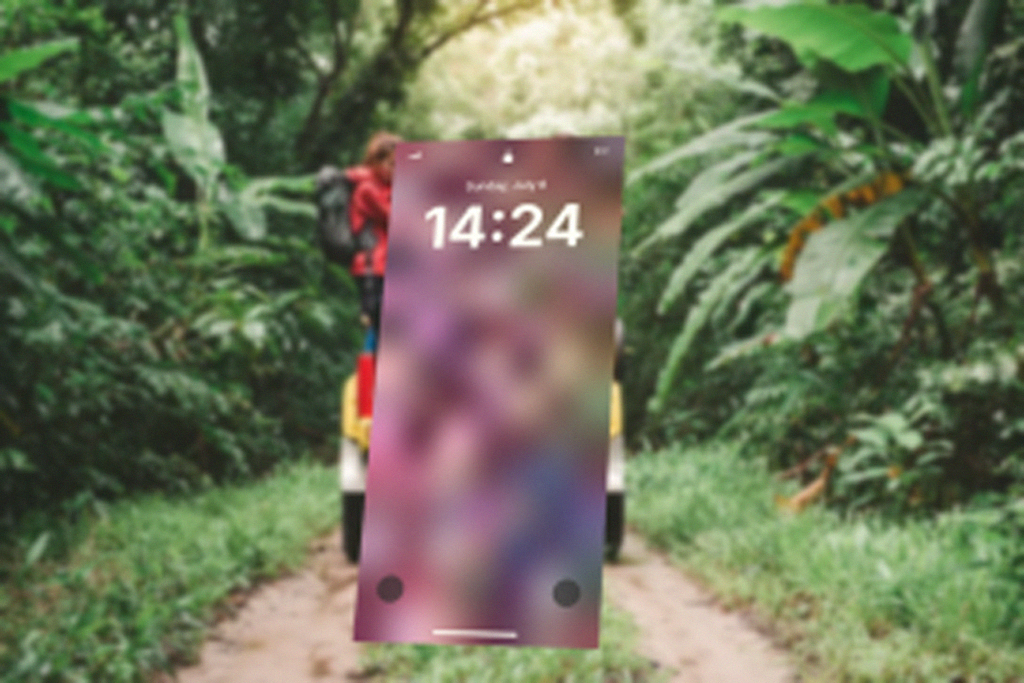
{"hour": 14, "minute": 24}
